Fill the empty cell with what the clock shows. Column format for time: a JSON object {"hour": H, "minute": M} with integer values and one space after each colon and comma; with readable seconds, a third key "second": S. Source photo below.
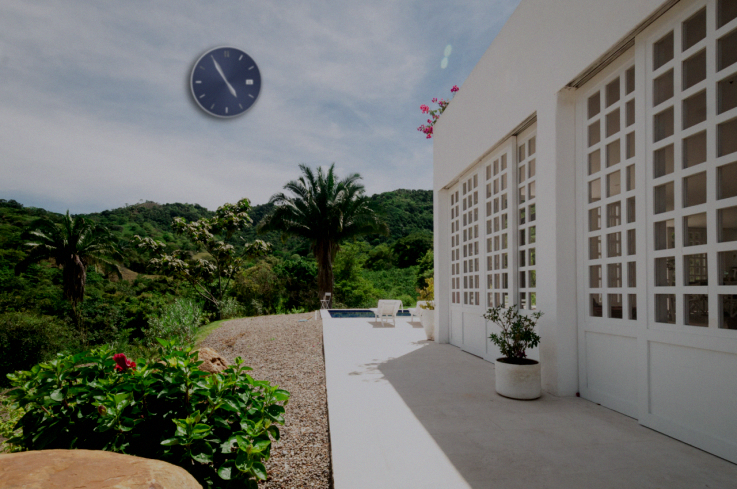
{"hour": 4, "minute": 55}
